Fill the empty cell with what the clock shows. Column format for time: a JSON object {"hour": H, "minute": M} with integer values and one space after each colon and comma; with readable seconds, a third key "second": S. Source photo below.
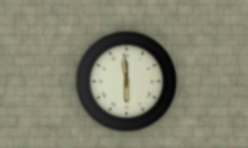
{"hour": 5, "minute": 59}
